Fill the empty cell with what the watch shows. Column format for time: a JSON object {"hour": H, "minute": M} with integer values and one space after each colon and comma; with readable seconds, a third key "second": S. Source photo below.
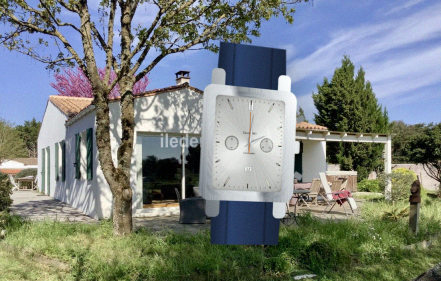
{"hour": 2, "minute": 1}
